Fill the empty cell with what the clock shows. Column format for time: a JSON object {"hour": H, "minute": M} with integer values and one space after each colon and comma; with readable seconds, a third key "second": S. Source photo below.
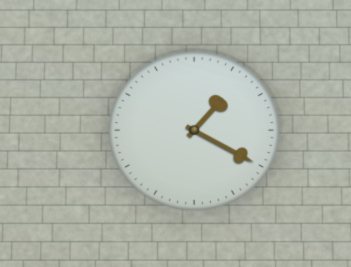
{"hour": 1, "minute": 20}
